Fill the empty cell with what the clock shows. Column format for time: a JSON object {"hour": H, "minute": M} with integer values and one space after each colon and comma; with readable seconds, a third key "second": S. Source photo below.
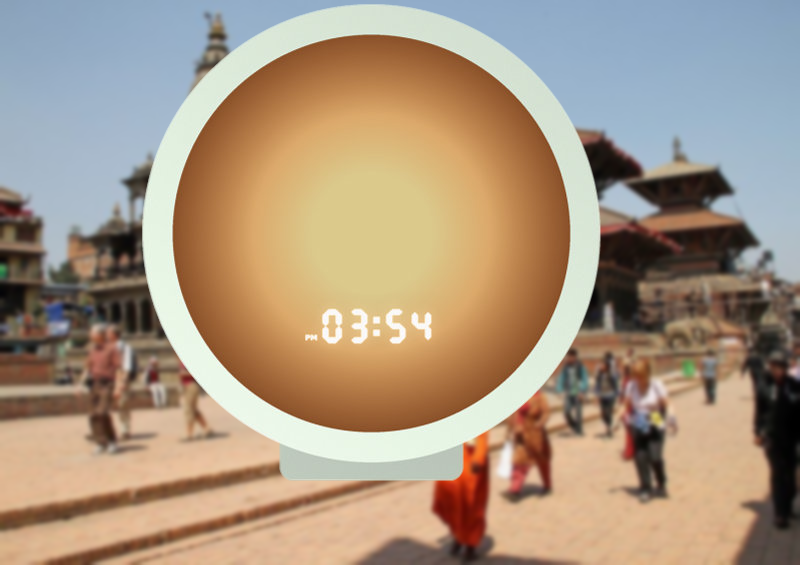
{"hour": 3, "minute": 54}
